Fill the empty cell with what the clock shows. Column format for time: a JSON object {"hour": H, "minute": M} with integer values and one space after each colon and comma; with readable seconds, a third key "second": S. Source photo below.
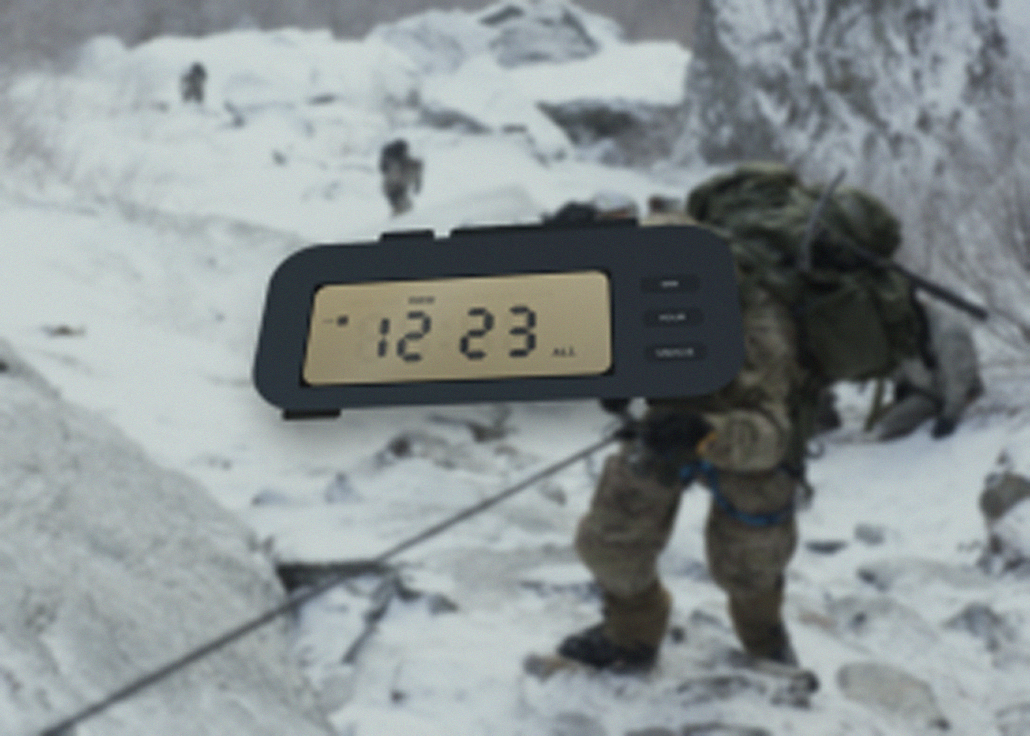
{"hour": 12, "minute": 23}
